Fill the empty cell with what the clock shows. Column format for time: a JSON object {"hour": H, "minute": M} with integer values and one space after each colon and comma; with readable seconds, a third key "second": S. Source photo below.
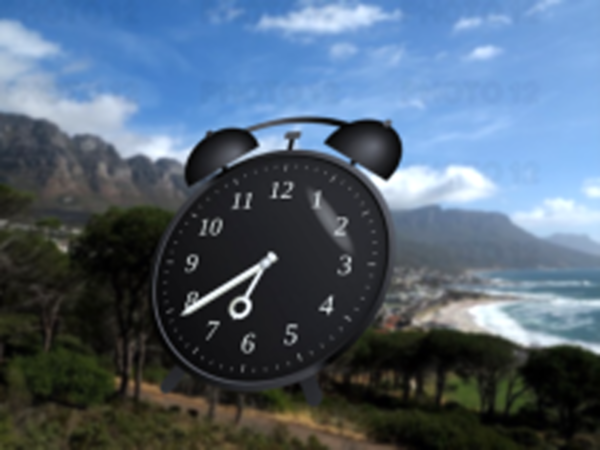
{"hour": 6, "minute": 39}
